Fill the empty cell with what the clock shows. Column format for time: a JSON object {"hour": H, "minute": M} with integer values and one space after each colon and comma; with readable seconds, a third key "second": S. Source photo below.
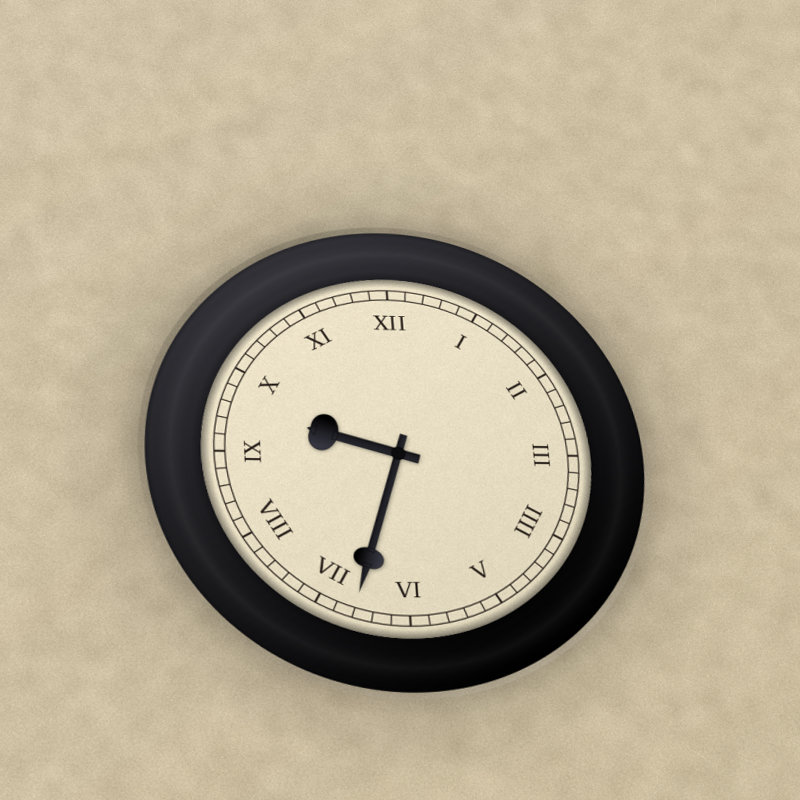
{"hour": 9, "minute": 33}
